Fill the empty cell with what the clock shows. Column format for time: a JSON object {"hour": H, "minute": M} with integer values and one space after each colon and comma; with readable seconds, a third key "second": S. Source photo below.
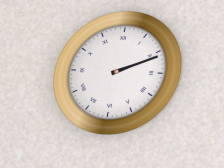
{"hour": 2, "minute": 11}
